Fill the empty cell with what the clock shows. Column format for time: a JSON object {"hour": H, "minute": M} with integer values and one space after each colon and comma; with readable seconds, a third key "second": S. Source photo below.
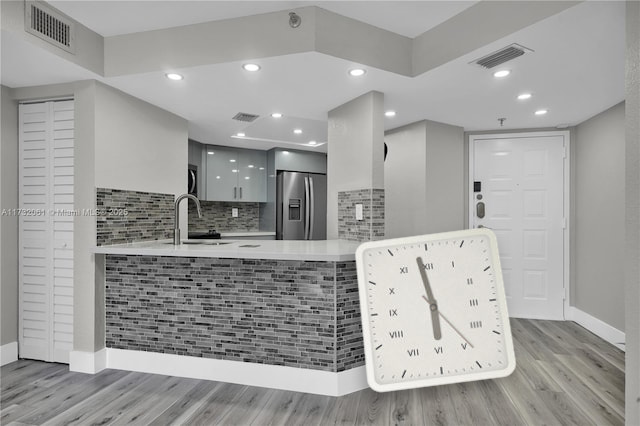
{"hour": 5, "minute": 58, "second": 24}
